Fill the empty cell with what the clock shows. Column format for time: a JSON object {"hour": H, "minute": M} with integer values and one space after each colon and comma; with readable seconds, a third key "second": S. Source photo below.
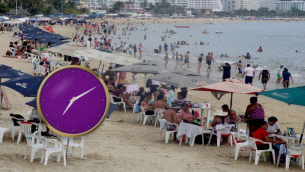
{"hour": 7, "minute": 10}
